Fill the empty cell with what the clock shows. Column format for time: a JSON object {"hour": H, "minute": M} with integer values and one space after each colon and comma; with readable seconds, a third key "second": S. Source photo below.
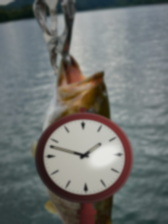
{"hour": 1, "minute": 48}
